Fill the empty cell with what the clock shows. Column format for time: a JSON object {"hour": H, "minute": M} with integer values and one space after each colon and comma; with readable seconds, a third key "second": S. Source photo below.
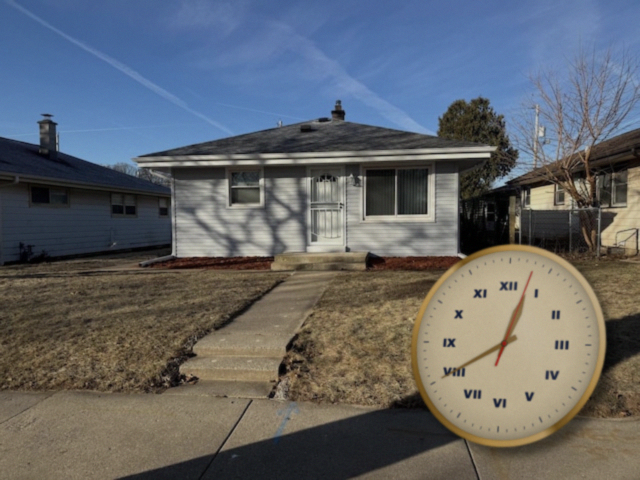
{"hour": 12, "minute": 40, "second": 3}
